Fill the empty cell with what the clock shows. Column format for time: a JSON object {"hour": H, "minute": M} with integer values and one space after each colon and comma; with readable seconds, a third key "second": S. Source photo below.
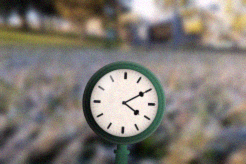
{"hour": 4, "minute": 10}
